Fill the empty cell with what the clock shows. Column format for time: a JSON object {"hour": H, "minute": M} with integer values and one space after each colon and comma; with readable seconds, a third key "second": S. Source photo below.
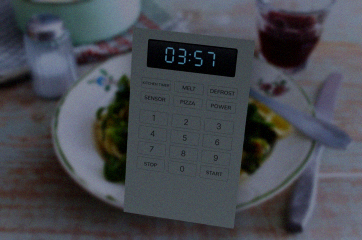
{"hour": 3, "minute": 57}
